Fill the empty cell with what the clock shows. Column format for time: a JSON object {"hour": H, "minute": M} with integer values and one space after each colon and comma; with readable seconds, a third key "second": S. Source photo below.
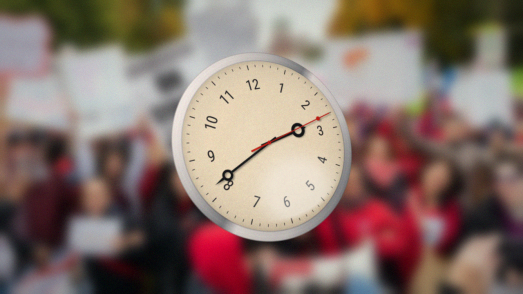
{"hour": 2, "minute": 41, "second": 13}
